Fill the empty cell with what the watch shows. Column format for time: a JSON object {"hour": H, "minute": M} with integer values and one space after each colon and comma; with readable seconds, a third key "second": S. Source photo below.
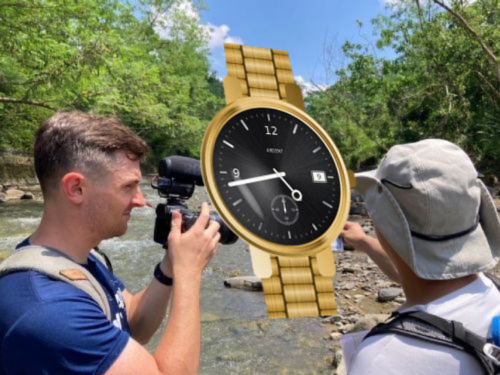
{"hour": 4, "minute": 43}
